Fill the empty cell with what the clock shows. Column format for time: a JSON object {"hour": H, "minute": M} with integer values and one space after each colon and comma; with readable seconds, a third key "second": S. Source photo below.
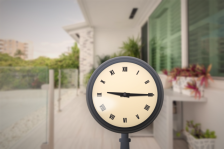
{"hour": 9, "minute": 15}
